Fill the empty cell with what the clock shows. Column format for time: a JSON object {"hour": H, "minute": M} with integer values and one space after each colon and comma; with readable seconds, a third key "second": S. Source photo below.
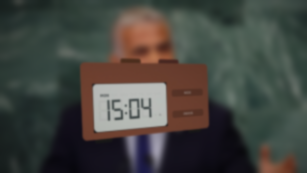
{"hour": 15, "minute": 4}
